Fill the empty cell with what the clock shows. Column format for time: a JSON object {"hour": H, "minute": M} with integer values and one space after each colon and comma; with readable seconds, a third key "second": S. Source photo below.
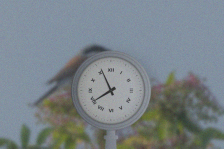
{"hour": 7, "minute": 56}
